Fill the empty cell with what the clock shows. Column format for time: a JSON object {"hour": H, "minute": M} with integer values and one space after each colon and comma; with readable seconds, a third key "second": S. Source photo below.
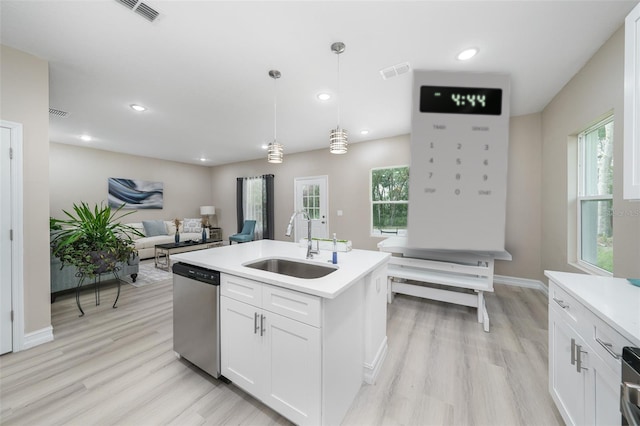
{"hour": 4, "minute": 44}
